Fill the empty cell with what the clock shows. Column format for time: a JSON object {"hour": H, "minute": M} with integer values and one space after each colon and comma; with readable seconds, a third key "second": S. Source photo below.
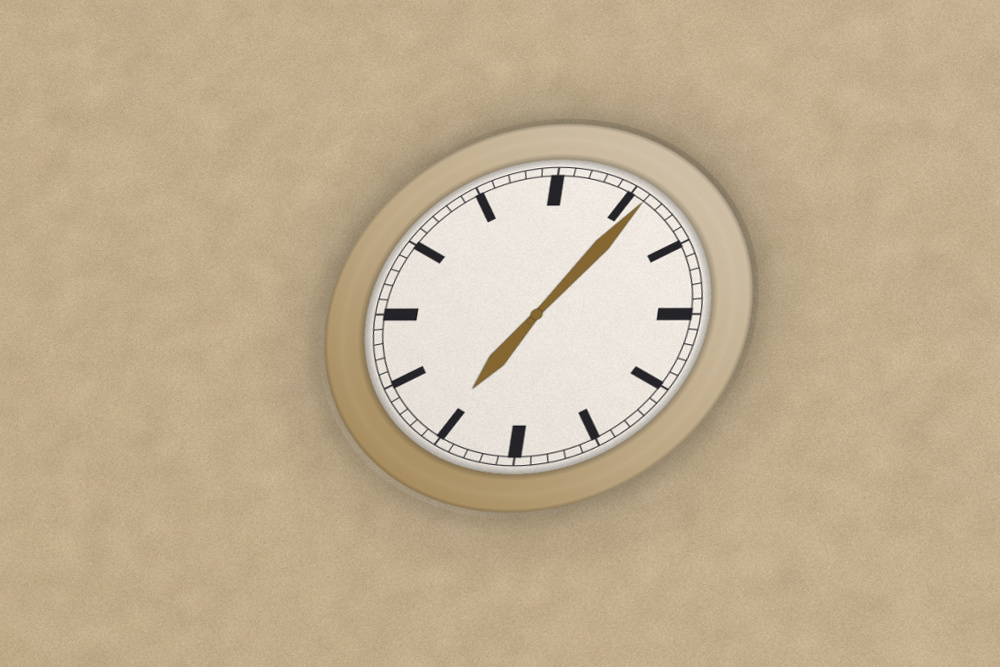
{"hour": 7, "minute": 6}
